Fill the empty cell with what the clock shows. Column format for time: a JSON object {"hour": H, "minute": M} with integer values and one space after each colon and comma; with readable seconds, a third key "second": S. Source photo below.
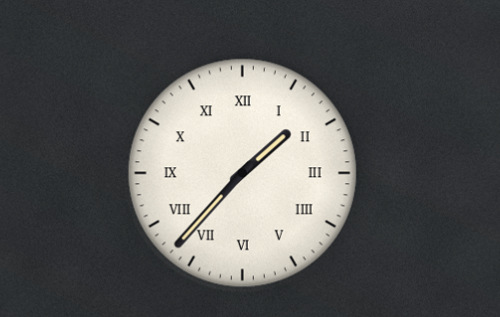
{"hour": 1, "minute": 37}
